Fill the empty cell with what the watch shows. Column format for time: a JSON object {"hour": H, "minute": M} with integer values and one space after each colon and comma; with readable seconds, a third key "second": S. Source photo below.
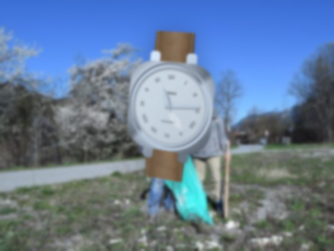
{"hour": 11, "minute": 14}
